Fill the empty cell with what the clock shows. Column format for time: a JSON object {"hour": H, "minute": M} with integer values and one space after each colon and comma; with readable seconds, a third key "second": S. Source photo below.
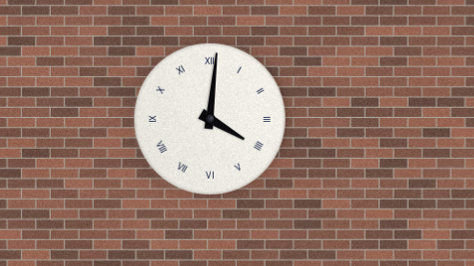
{"hour": 4, "minute": 1}
